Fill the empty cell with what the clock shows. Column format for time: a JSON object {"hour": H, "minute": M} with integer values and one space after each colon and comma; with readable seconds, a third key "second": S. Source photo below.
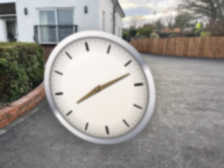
{"hour": 8, "minute": 12}
